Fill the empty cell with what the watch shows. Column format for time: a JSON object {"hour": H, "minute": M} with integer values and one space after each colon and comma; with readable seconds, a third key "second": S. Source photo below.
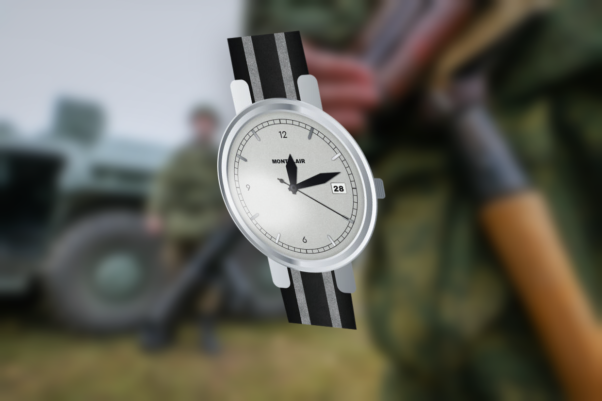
{"hour": 12, "minute": 12, "second": 20}
